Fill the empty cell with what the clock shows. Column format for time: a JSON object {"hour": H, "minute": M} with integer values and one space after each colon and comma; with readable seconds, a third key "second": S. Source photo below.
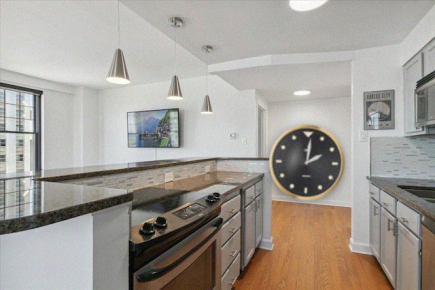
{"hour": 2, "minute": 1}
